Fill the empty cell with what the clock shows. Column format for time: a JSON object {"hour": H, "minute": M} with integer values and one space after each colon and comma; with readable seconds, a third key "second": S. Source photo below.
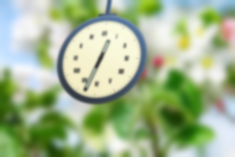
{"hour": 12, "minute": 33}
